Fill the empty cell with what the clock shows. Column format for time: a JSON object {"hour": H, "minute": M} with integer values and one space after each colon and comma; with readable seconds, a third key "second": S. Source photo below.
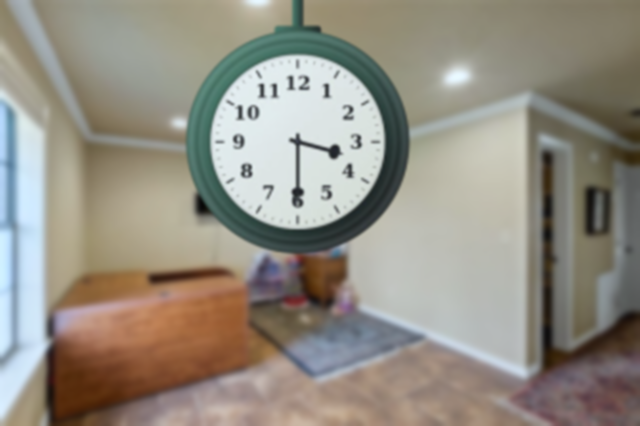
{"hour": 3, "minute": 30}
